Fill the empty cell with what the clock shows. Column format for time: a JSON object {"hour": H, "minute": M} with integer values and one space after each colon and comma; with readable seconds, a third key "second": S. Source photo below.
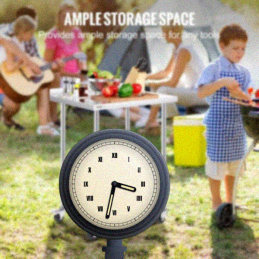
{"hour": 3, "minute": 32}
